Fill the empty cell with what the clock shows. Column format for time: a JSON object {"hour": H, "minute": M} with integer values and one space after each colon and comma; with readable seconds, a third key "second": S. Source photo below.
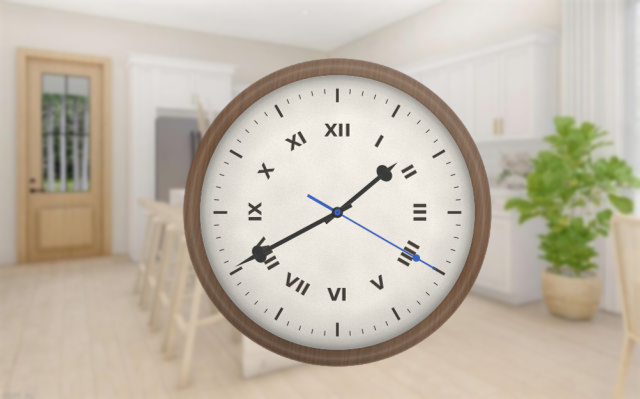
{"hour": 1, "minute": 40, "second": 20}
